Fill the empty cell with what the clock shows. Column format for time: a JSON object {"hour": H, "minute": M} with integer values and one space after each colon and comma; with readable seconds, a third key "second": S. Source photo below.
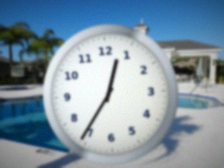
{"hour": 12, "minute": 36}
